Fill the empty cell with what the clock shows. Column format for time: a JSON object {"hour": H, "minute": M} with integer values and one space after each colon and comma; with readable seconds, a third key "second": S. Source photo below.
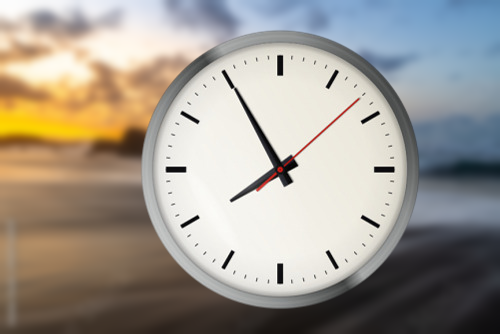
{"hour": 7, "minute": 55, "second": 8}
